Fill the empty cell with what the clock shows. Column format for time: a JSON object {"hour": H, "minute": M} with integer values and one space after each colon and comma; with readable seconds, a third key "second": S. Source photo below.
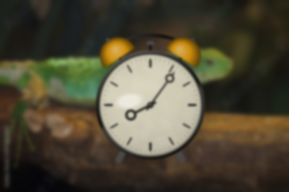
{"hour": 8, "minute": 6}
